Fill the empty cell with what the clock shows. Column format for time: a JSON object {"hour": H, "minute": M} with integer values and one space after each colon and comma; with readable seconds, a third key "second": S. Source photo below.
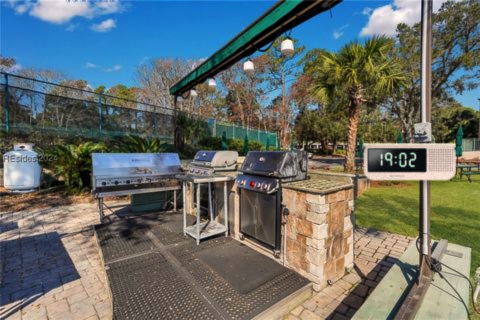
{"hour": 19, "minute": 2}
